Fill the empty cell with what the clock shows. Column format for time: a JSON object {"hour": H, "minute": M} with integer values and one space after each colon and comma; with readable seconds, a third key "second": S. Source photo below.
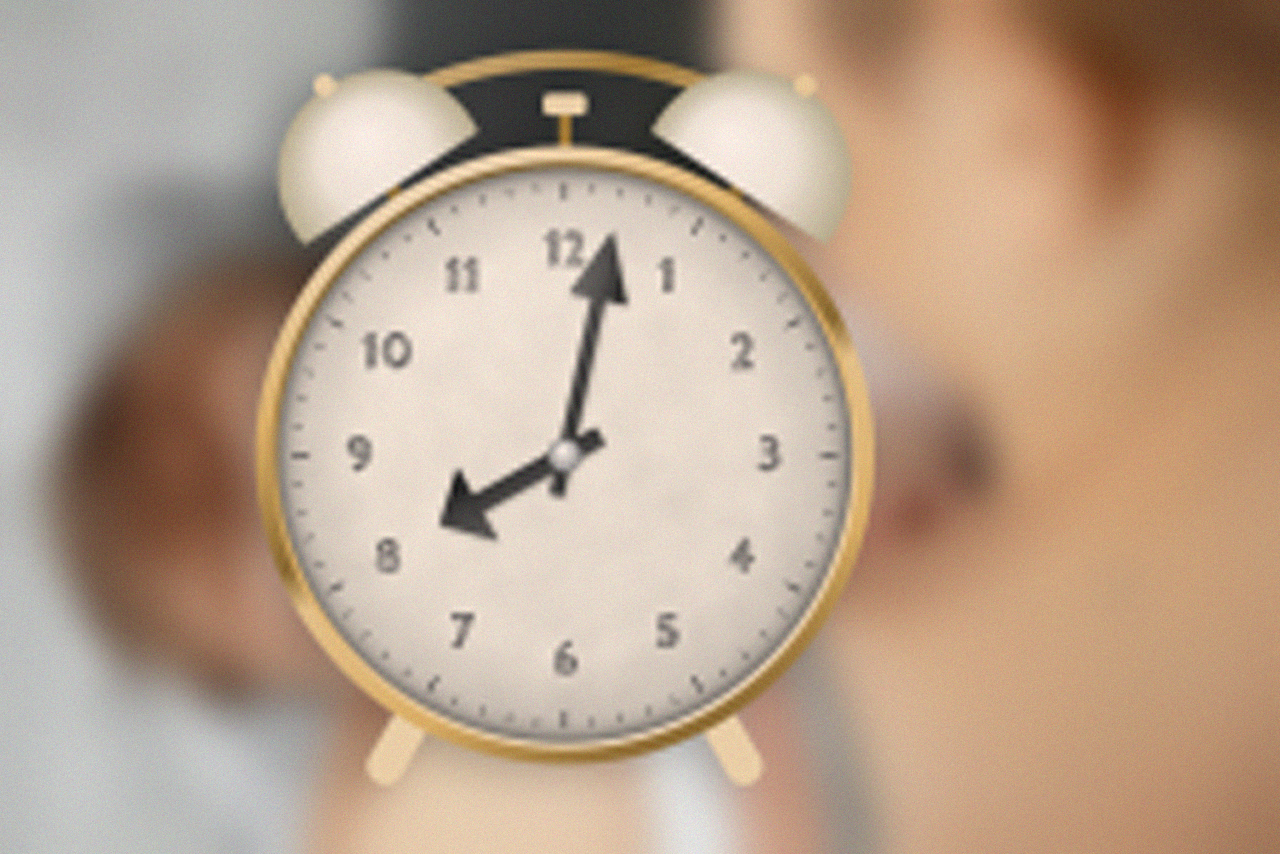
{"hour": 8, "minute": 2}
